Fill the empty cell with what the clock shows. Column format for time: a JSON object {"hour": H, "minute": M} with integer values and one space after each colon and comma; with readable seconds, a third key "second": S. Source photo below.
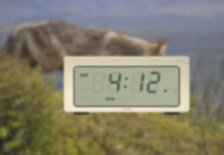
{"hour": 4, "minute": 12}
